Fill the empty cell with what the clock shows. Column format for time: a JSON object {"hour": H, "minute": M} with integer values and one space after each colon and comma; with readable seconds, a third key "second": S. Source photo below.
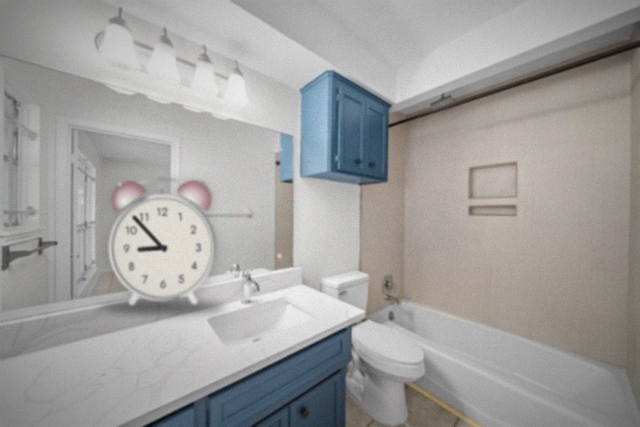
{"hour": 8, "minute": 53}
